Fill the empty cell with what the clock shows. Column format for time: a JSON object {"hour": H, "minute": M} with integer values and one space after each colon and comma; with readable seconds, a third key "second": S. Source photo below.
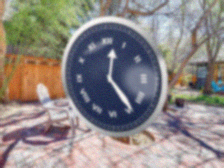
{"hour": 12, "minute": 24}
